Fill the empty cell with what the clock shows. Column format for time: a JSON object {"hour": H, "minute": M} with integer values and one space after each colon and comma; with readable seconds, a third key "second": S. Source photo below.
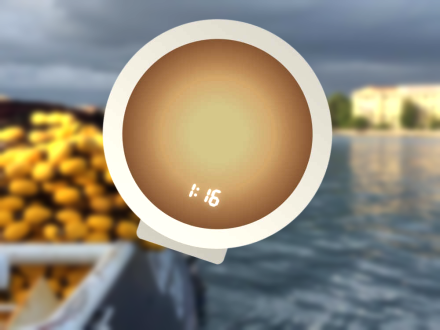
{"hour": 1, "minute": 16}
